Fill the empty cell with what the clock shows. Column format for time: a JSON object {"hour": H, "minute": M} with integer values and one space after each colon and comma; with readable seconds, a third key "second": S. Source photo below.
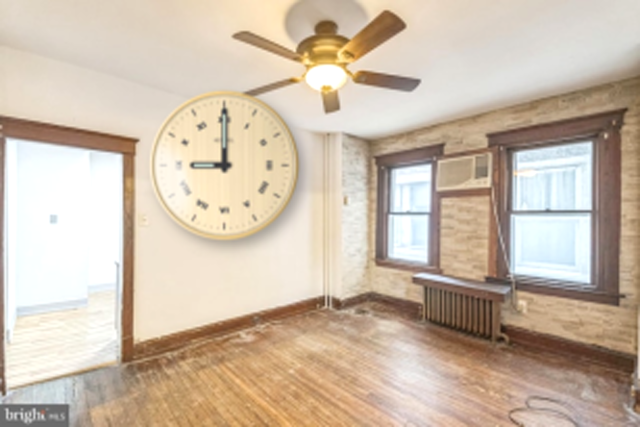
{"hour": 9, "minute": 0}
